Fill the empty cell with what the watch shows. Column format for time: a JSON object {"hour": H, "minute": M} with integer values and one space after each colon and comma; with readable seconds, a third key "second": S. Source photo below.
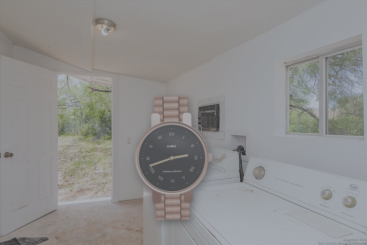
{"hour": 2, "minute": 42}
